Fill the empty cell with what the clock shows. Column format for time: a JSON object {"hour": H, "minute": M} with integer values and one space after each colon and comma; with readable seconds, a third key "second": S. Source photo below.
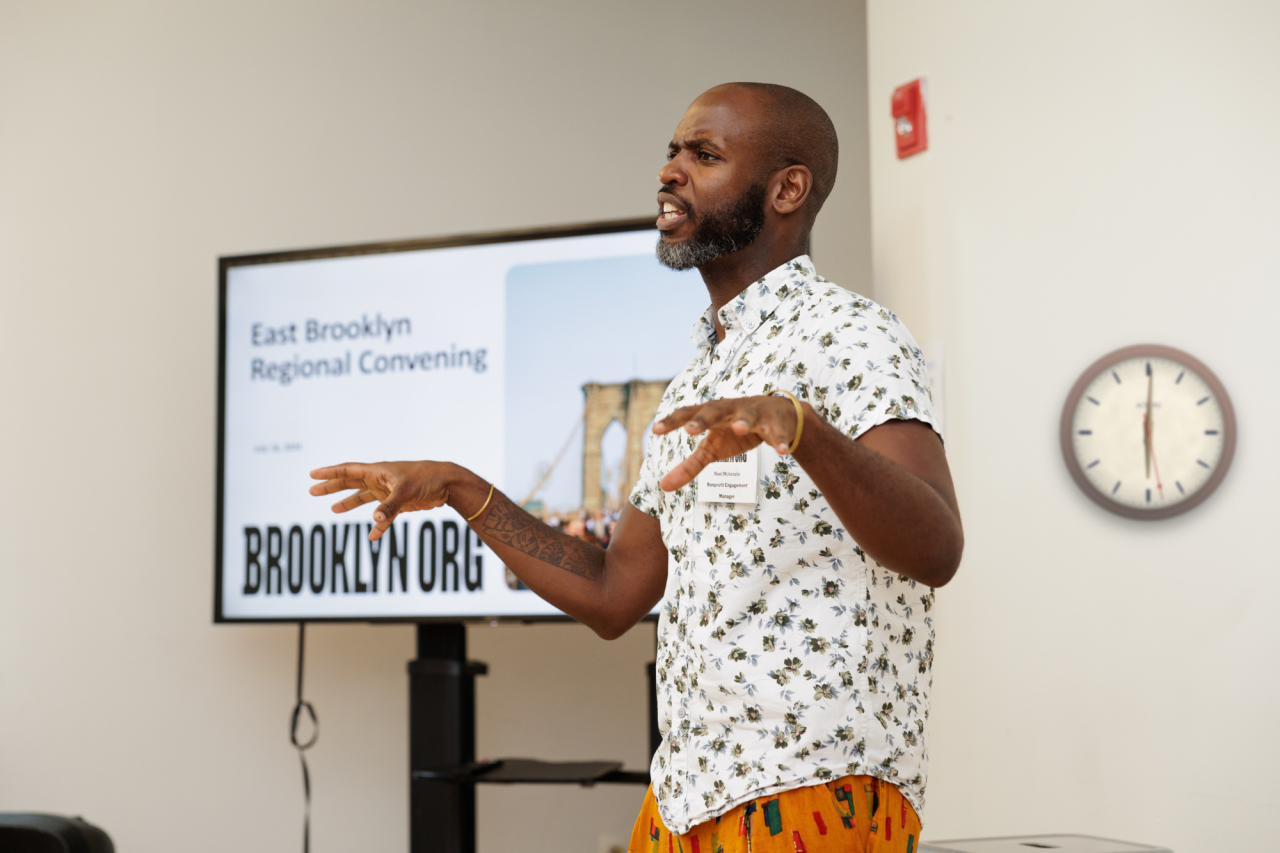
{"hour": 6, "minute": 0, "second": 28}
